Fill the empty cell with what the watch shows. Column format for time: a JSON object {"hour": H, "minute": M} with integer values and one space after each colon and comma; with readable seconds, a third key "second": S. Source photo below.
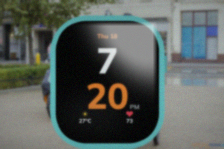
{"hour": 7, "minute": 20}
